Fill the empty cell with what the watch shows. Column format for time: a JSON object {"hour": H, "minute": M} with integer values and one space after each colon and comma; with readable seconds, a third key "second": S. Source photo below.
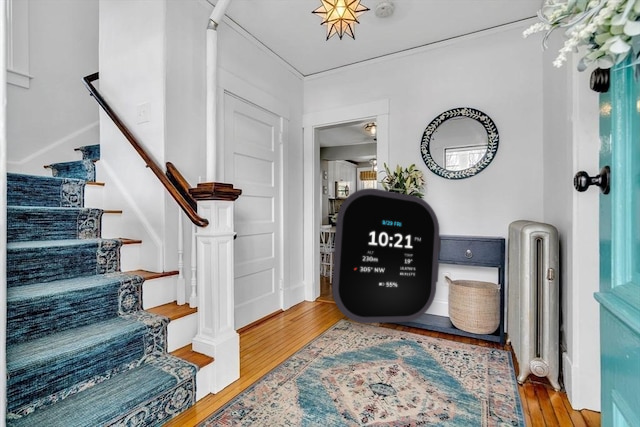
{"hour": 10, "minute": 21}
